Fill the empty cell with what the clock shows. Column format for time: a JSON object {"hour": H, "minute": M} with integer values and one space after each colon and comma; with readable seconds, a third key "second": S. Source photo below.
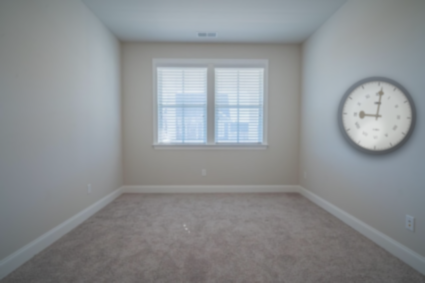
{"hour": 9, "minute": 1}
